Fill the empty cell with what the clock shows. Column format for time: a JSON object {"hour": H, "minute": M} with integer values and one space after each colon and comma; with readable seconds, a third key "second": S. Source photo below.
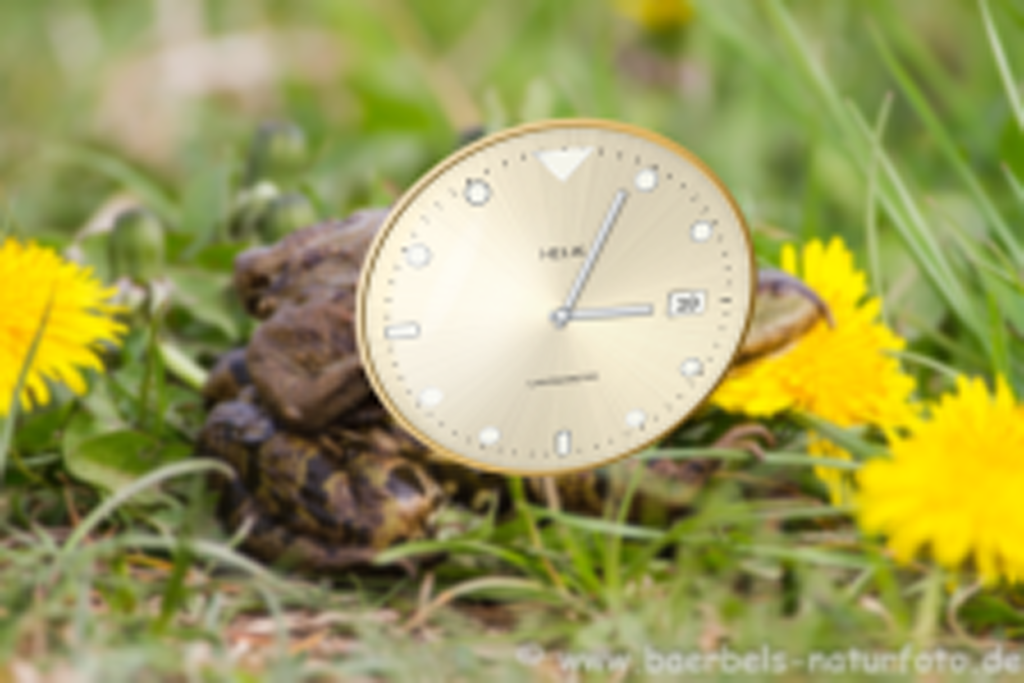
{"hour": 3, "minute": 4}
